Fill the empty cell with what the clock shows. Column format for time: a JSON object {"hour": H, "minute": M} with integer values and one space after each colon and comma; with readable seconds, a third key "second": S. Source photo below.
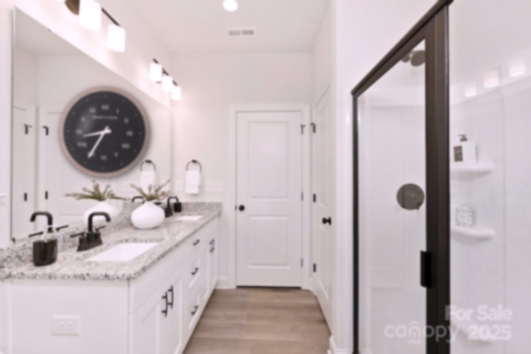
{"hour": 8, "minute": 35}
